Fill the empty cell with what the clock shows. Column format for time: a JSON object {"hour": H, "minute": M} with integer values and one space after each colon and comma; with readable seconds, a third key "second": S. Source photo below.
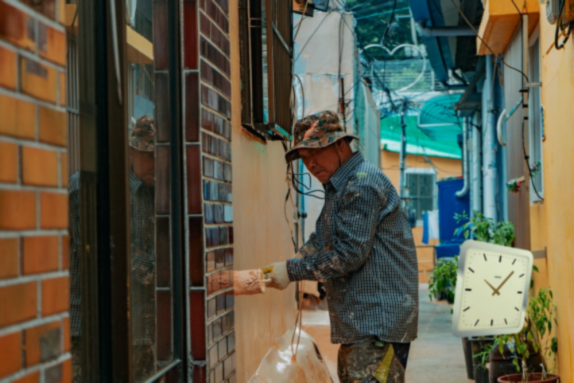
{"hour": 10, "minute": 7}
